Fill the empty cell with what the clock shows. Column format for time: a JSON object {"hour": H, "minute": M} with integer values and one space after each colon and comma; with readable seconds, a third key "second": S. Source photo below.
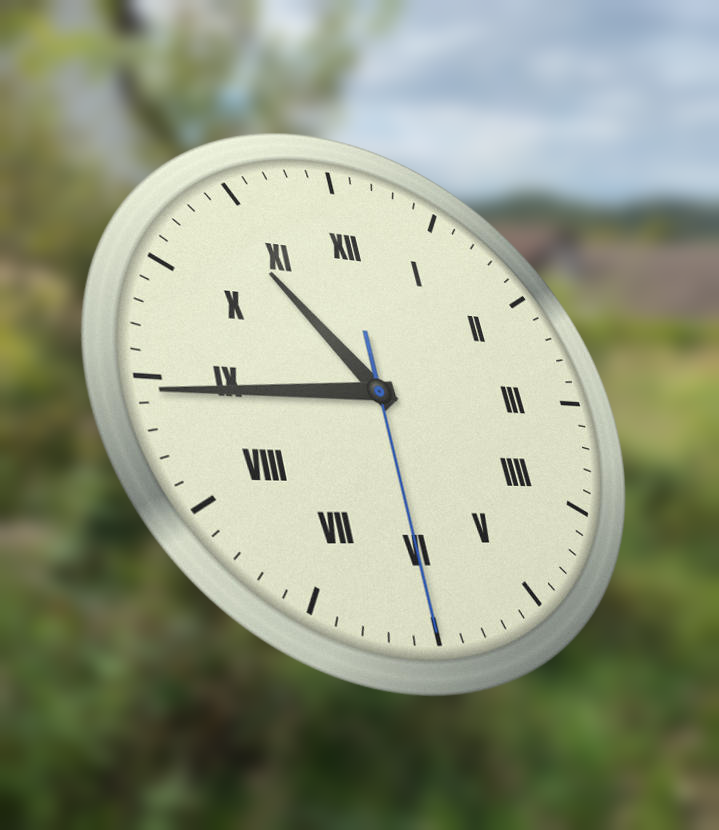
{"hour": 10, "minute": 44, "second": 30}
